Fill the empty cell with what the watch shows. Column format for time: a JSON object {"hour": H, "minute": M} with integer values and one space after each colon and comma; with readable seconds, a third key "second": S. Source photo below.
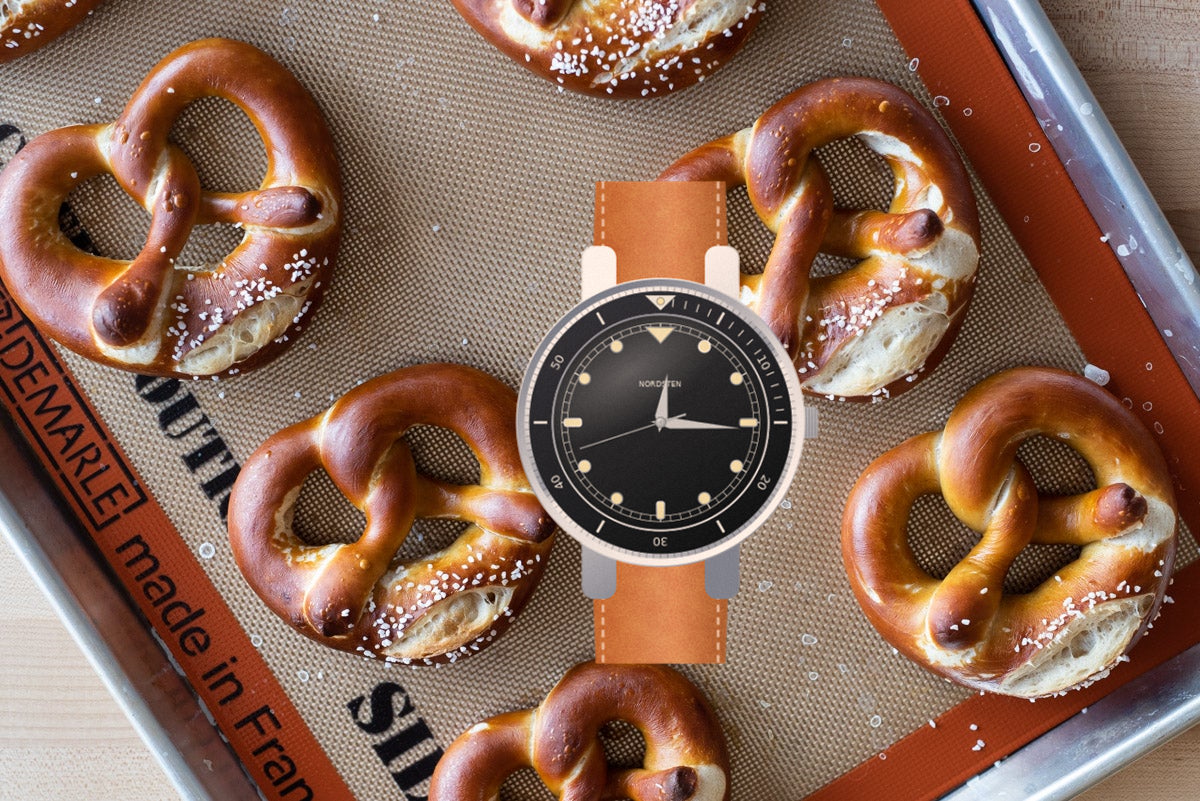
{"hour": 12, "minute": 15, "second": 42}
